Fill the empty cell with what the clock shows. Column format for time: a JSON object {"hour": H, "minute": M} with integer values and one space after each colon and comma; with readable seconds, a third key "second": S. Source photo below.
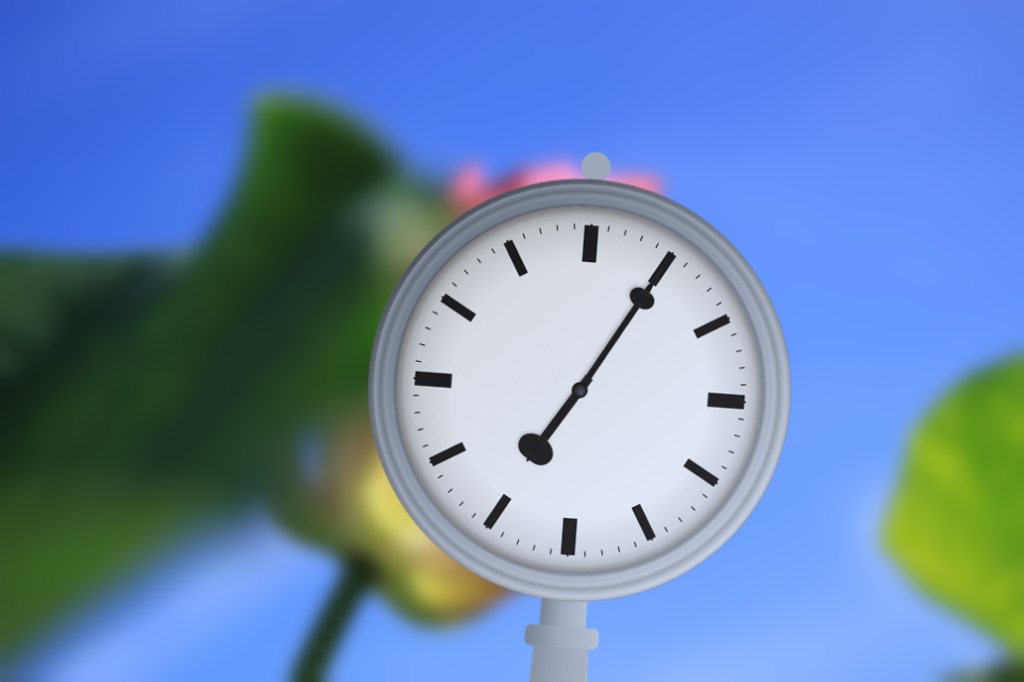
{"hour": 7, "minute": 5}
